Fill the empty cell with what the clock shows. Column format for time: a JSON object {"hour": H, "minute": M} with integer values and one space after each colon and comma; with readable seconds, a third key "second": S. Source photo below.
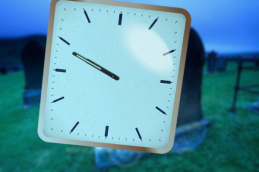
{"hour": 9, "minute": 49}
